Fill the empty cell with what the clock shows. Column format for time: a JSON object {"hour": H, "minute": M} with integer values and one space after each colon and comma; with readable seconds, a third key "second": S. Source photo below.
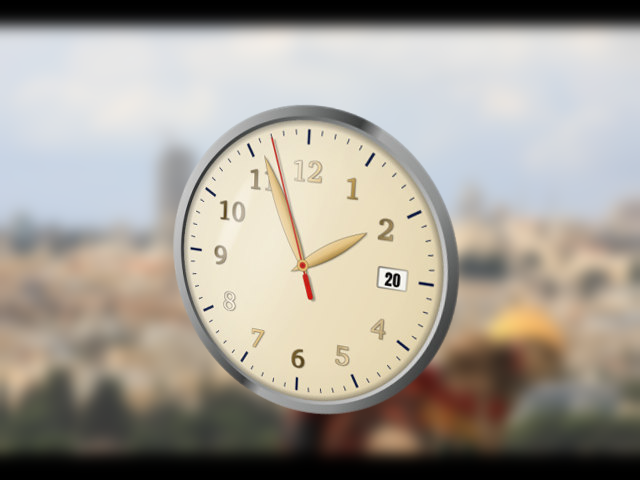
{"hour": 1, "minute": 55, "second": 57}
